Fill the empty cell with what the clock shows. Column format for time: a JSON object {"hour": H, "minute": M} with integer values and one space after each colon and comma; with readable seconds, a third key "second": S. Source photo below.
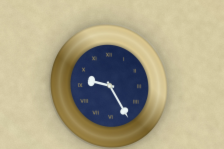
{"hour": 9, "minute": 25}
